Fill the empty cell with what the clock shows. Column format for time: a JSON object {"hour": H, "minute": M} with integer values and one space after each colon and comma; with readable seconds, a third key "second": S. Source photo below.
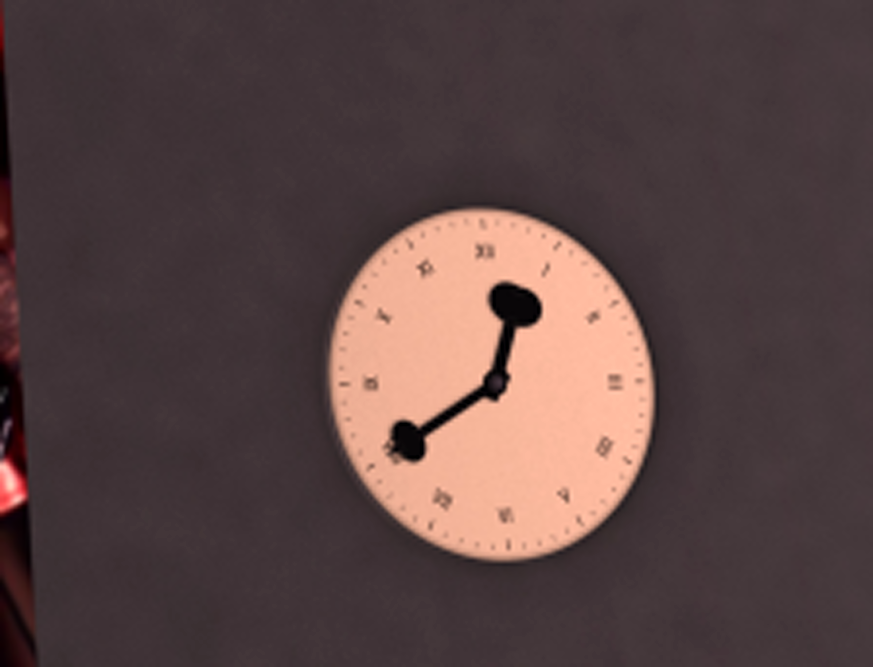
{"hour": 12, "minute": 40}
